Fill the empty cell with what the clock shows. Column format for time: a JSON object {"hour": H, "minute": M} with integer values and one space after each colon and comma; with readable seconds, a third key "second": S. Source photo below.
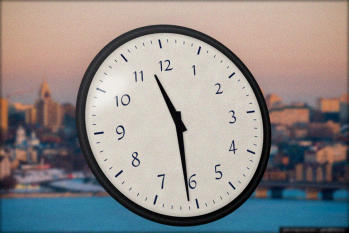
{"hour": 11, "minute": 31}
